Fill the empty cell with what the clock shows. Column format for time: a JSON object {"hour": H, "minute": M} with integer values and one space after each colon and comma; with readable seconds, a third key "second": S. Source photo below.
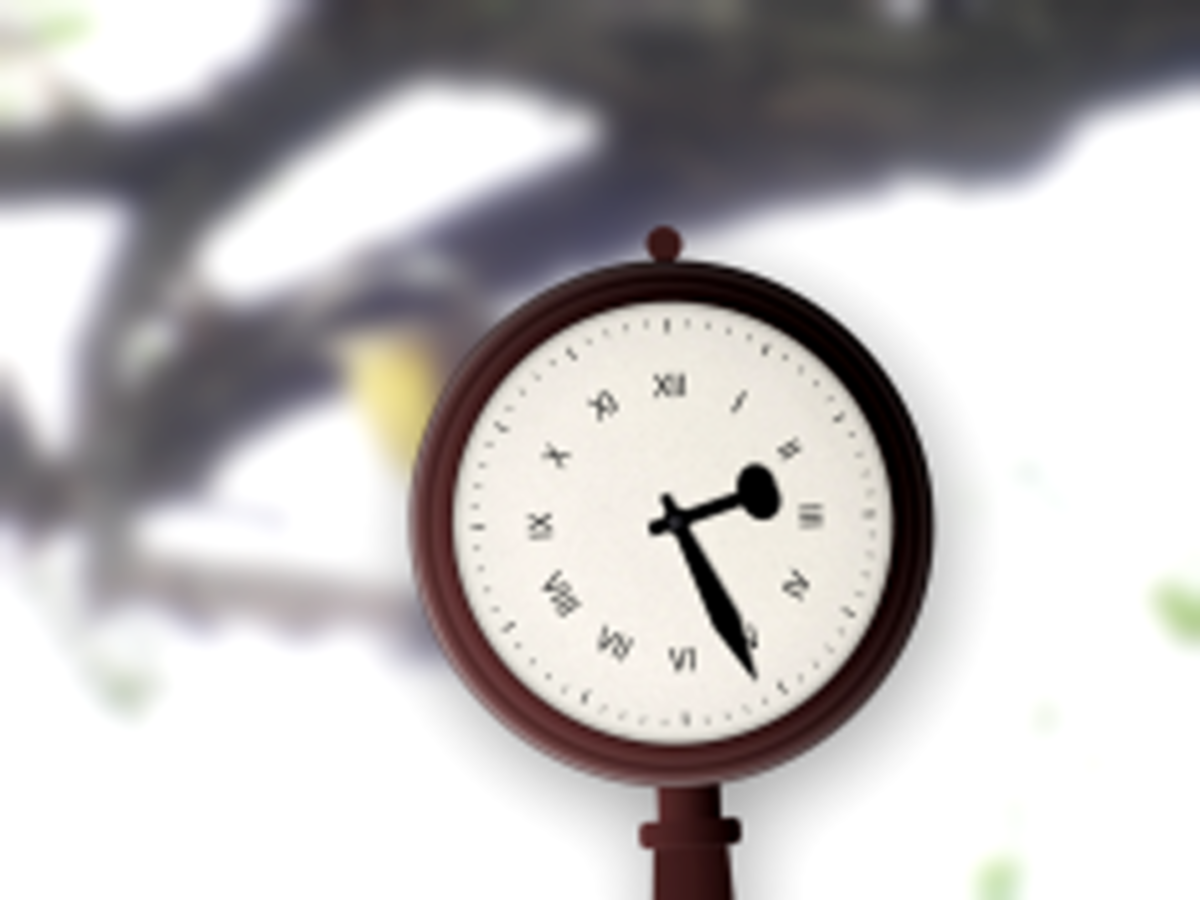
{"hour": 2, "minute": 26}
